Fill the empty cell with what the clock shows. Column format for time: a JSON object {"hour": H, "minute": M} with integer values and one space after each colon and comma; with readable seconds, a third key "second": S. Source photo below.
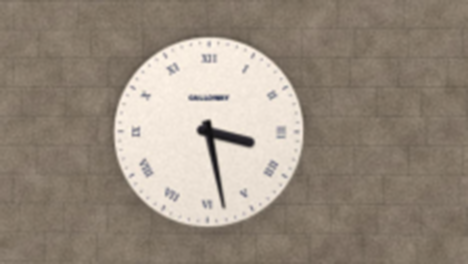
{"hour": 3, "minute": 28}
